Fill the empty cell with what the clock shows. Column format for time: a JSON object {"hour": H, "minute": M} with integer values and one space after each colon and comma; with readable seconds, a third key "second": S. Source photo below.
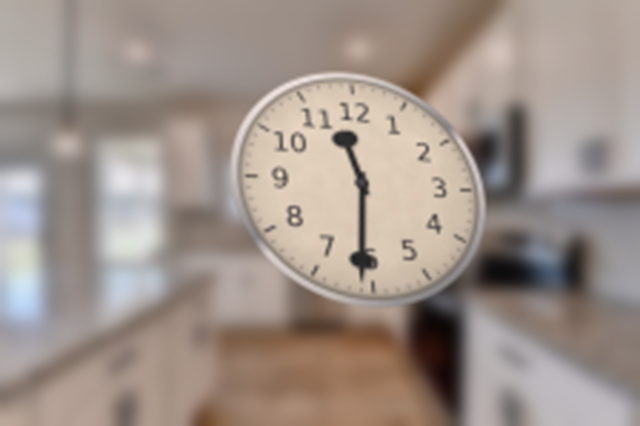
{"hour": 11, "minute": 31}
